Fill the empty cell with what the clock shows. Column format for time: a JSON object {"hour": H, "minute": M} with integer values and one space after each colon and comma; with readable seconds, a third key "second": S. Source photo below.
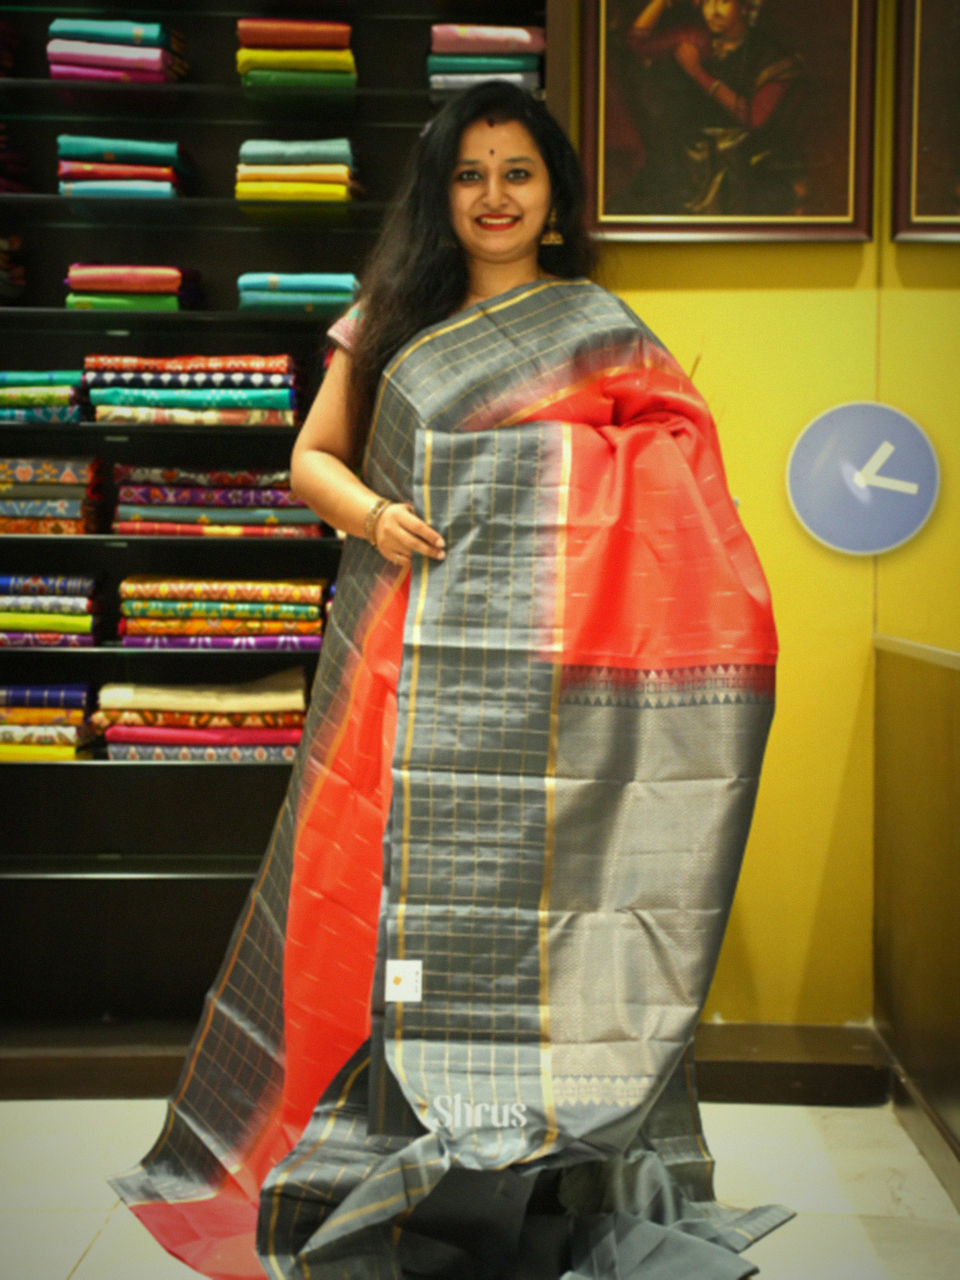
{"hour": 1, "minute": 17}
